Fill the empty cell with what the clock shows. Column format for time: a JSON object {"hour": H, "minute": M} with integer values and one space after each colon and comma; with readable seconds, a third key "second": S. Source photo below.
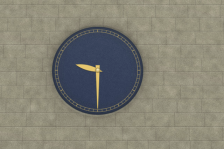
{"hour": 9, "minute": 30}
